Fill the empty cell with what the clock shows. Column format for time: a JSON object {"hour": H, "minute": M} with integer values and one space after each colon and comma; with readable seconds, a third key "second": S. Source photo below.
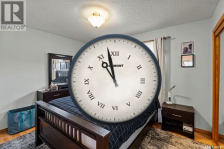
{"hour": 10, "minute": 58}
